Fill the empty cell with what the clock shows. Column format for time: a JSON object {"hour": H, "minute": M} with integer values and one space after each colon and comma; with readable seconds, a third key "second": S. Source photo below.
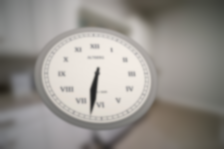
{"hour": 6, "minute": 32}
